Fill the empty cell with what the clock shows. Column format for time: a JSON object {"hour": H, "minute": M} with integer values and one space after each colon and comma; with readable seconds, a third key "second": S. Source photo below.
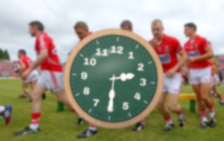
{"hour": 2, "minute": 30}
